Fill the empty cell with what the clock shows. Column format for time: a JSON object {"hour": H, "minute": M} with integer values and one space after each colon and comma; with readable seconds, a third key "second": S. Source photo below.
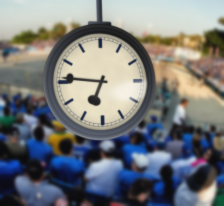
{"hour": 6, "minute": 46}
